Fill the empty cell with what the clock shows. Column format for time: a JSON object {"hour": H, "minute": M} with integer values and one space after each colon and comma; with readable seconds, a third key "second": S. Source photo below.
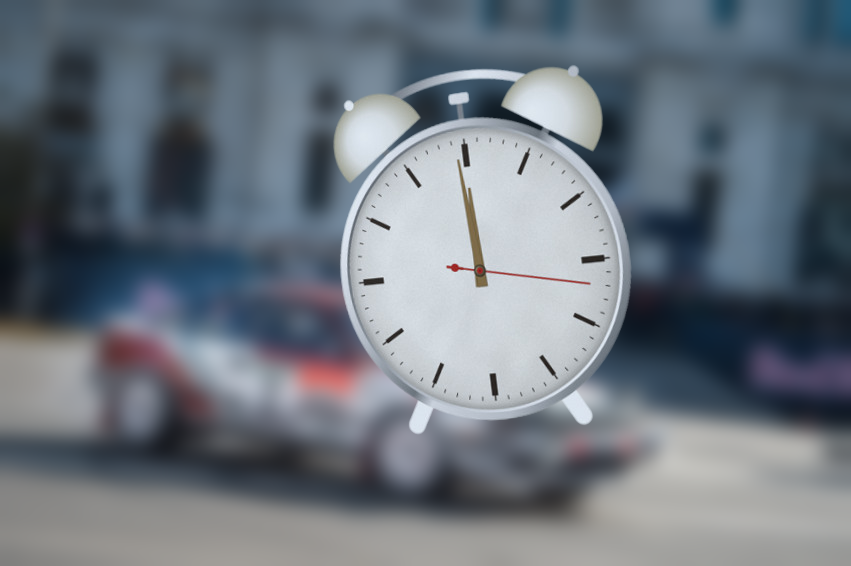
{"hour": 11, "minute": 59, "second": 17}
